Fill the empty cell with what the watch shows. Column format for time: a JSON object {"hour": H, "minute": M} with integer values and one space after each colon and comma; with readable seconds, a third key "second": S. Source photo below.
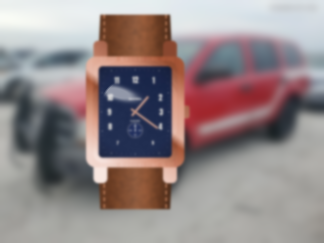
{"hour": 1, "minute": 21}
